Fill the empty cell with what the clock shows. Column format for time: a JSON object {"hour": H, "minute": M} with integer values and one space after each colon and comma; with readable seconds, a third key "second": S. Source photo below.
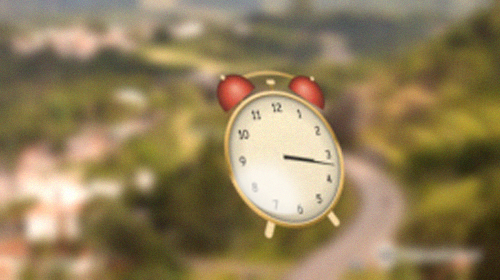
{"hour": 3, "minute": 17}
